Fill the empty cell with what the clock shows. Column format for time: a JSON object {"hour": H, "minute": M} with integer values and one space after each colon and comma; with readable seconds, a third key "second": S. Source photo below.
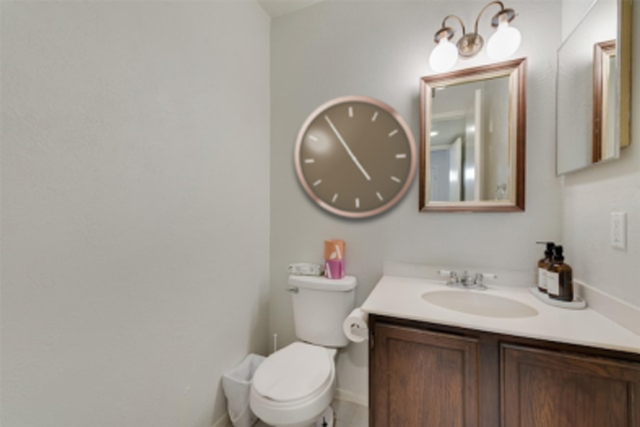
{"hour": 4, "minute": 55}
